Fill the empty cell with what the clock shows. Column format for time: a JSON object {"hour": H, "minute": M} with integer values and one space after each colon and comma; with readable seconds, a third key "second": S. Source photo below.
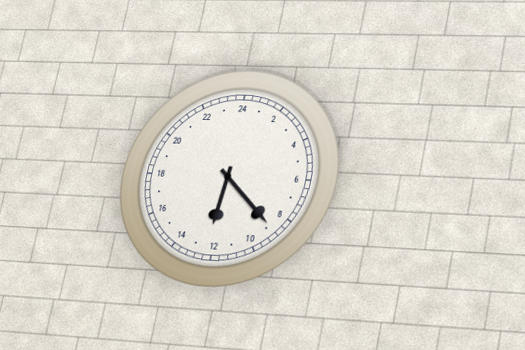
{"hour": 12, "minute": 22}
